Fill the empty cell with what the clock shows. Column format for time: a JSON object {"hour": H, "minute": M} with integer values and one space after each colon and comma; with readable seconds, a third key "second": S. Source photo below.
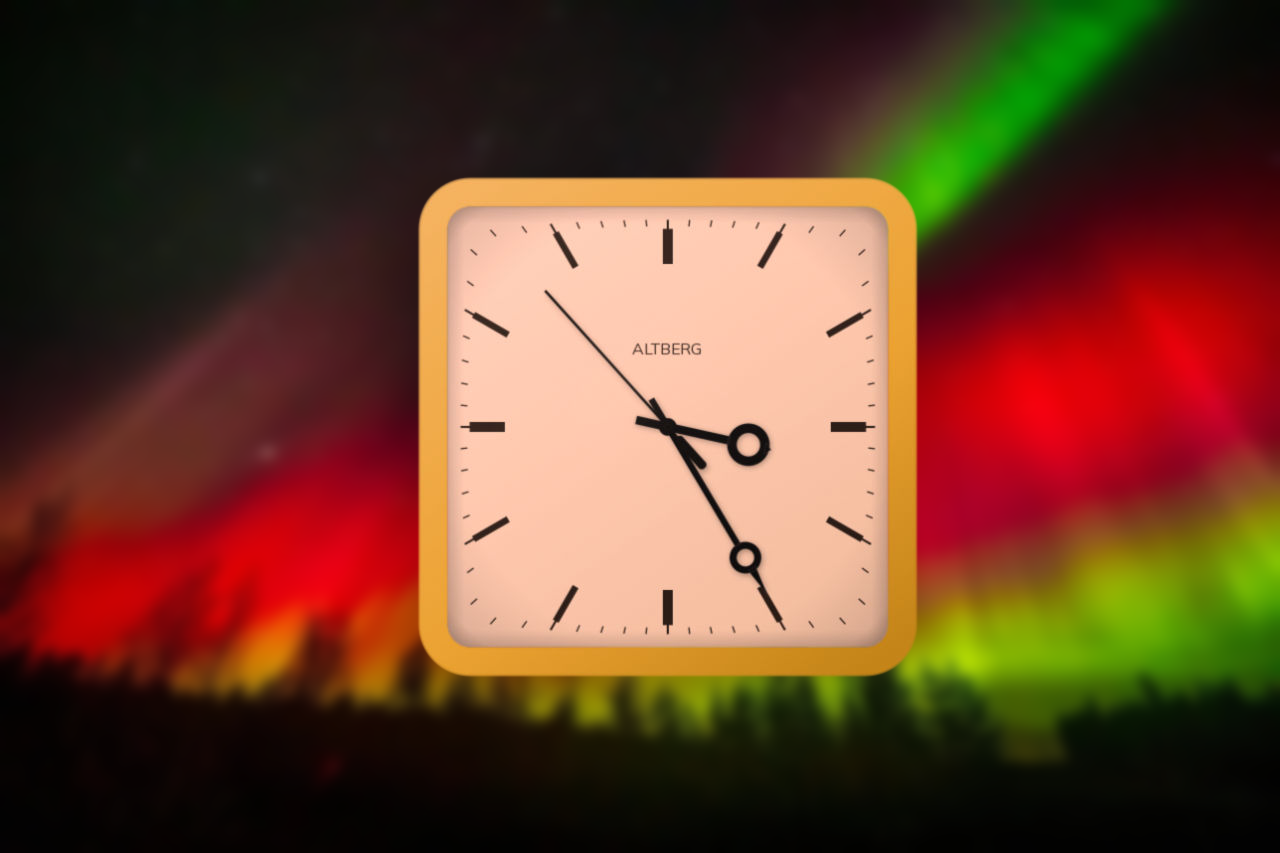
{"hour": 3, "minute": 24, "second": 53}
